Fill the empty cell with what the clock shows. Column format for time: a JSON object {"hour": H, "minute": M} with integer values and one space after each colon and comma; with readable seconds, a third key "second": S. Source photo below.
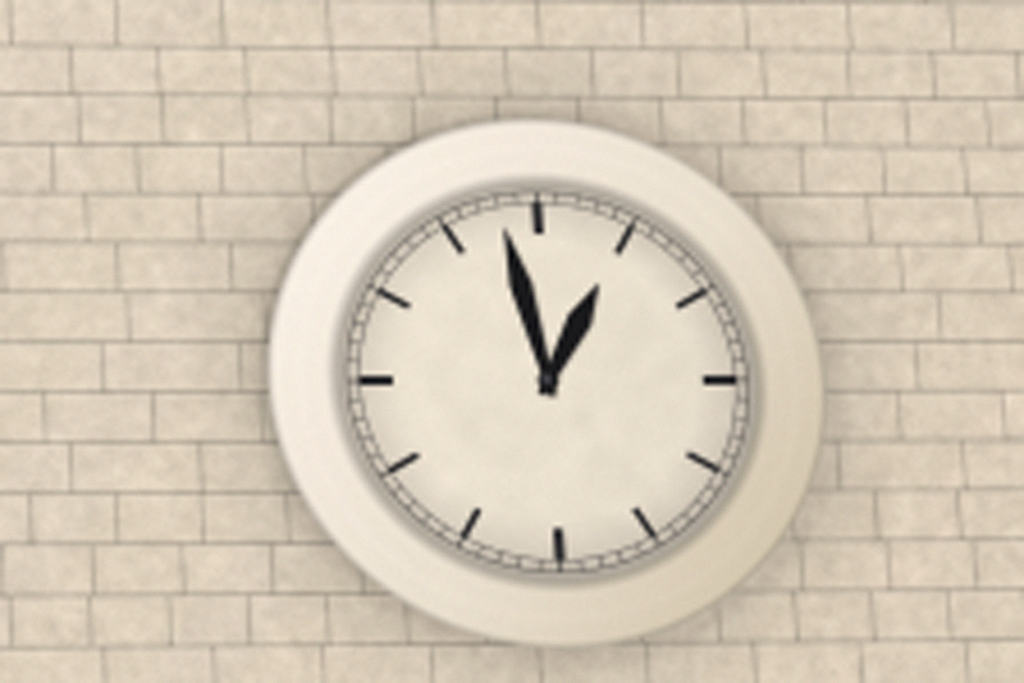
{"hour": 12, "minute": 58}
